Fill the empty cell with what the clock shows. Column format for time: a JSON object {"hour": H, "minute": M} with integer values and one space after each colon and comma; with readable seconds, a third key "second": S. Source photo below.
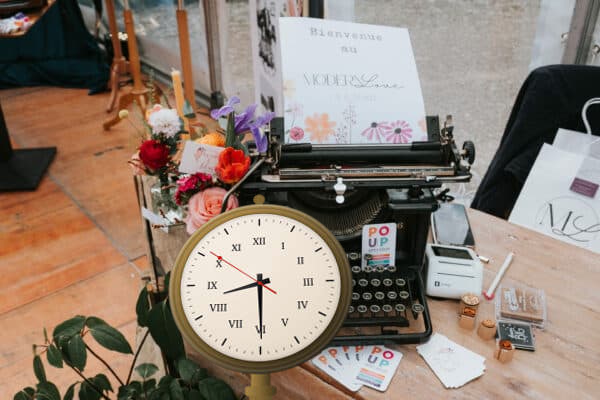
{"hour": 8, "minute": 29, "second": 51}
